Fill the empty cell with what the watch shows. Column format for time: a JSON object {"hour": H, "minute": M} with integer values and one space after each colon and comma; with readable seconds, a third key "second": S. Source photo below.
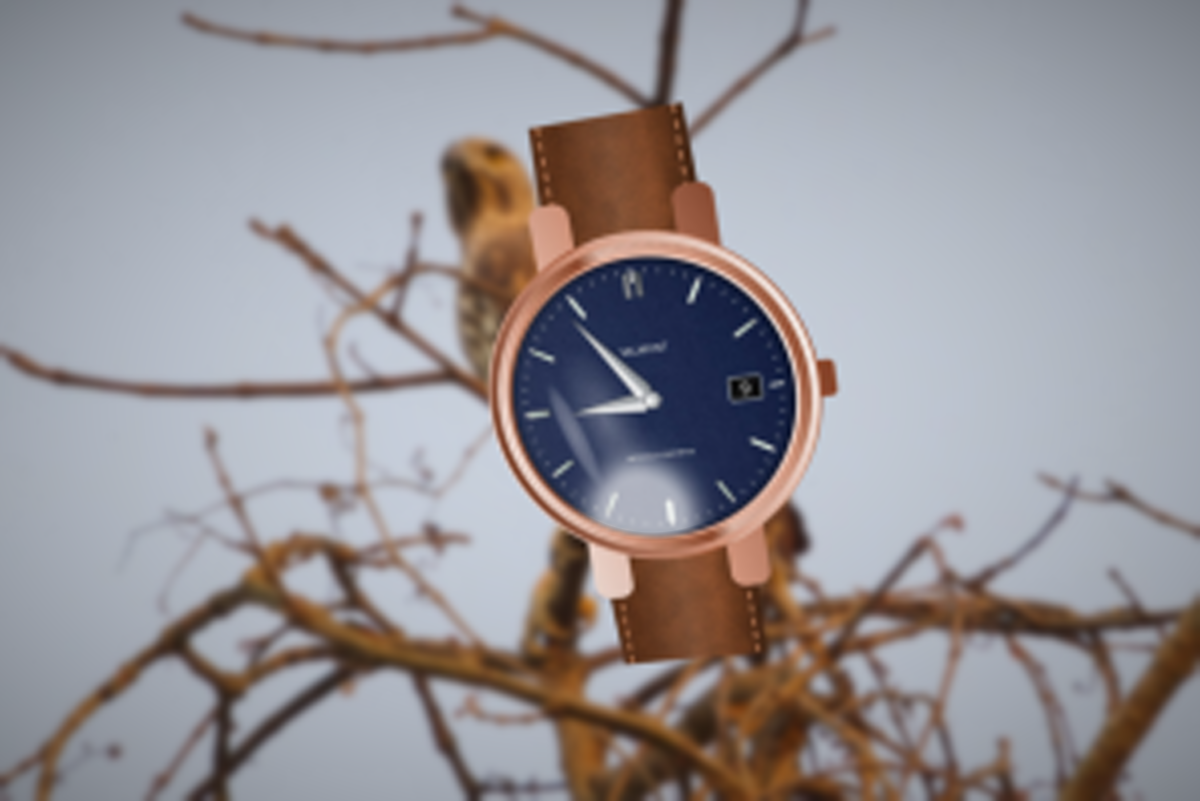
{"hour": 8, "minute": 54}
